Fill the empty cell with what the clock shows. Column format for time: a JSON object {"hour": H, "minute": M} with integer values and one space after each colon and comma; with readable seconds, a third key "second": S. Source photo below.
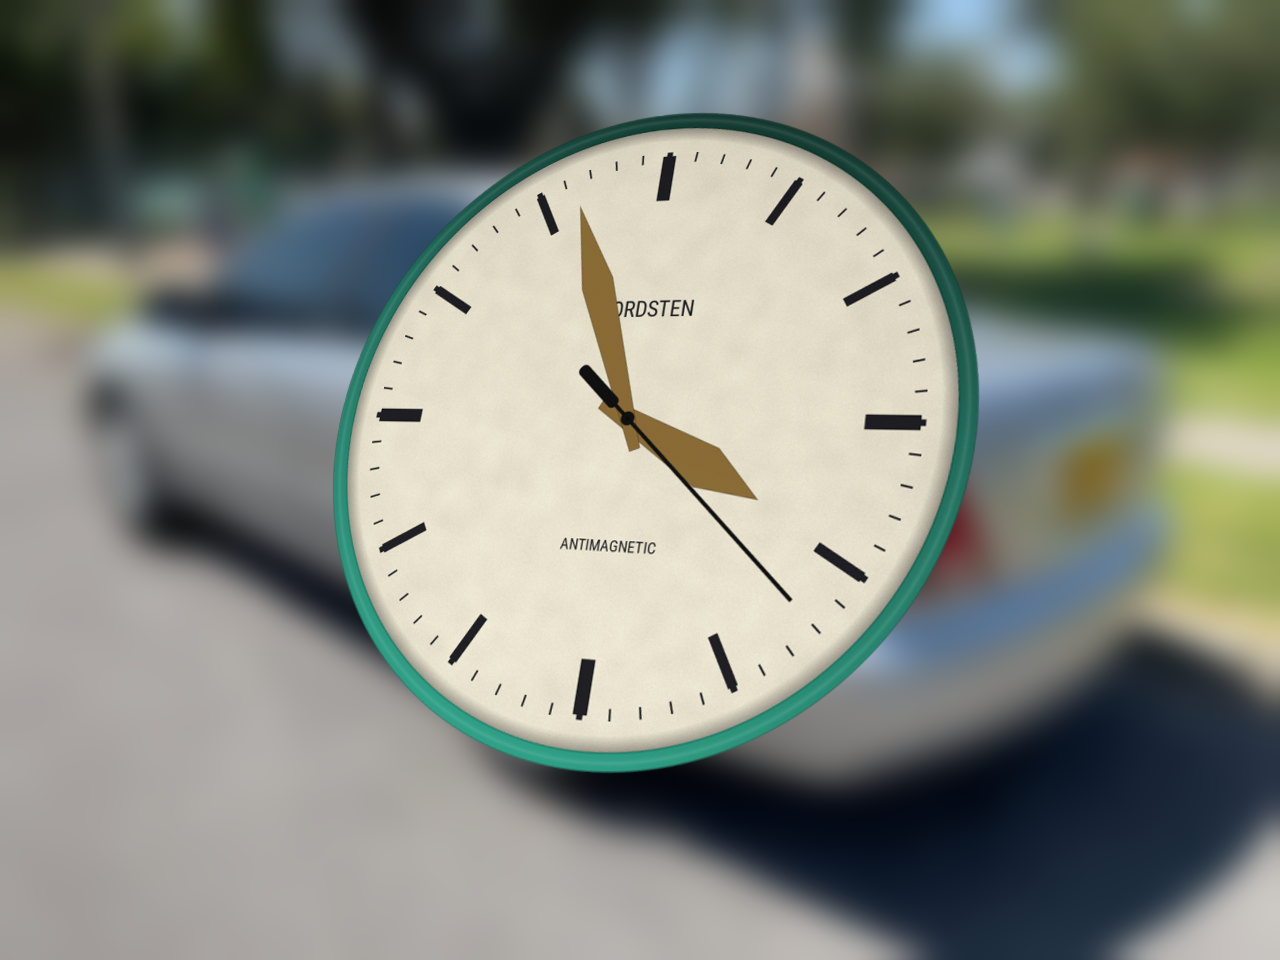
{"hour": 3, "minute": 56, "second": 22}
